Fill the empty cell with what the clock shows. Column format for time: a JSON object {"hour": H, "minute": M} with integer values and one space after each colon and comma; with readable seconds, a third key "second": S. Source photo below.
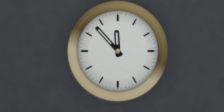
{"hour": 11, "minute": 53}
